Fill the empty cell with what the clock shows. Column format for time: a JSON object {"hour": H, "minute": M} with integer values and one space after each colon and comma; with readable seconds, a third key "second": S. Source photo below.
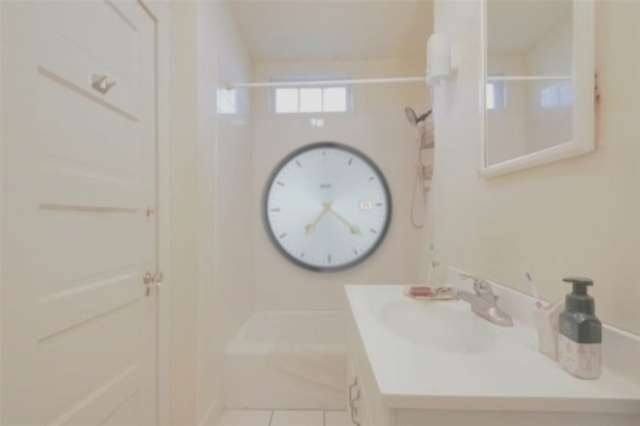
{"hour": 7, "minute": 22}
